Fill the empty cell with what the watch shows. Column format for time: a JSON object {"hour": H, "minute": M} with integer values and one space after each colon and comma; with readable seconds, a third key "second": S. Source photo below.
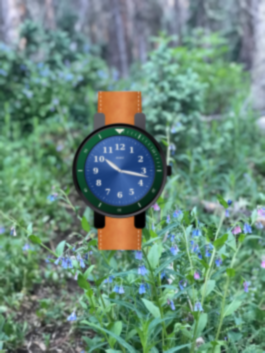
{"hour": 10, "minute": 17}
